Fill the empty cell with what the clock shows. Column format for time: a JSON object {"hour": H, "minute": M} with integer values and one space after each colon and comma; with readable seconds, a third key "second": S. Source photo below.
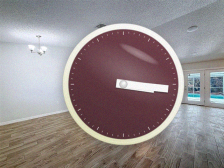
{"hour": 3, "minute": 16}
